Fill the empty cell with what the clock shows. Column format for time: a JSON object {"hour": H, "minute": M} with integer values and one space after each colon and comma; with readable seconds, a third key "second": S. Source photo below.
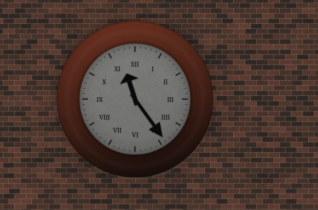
{"hour": 11, "minute": 24}
